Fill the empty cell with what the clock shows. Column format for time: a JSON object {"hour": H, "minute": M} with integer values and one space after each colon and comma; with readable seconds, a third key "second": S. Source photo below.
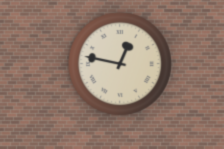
{"hour": 12, "minute": 47}
